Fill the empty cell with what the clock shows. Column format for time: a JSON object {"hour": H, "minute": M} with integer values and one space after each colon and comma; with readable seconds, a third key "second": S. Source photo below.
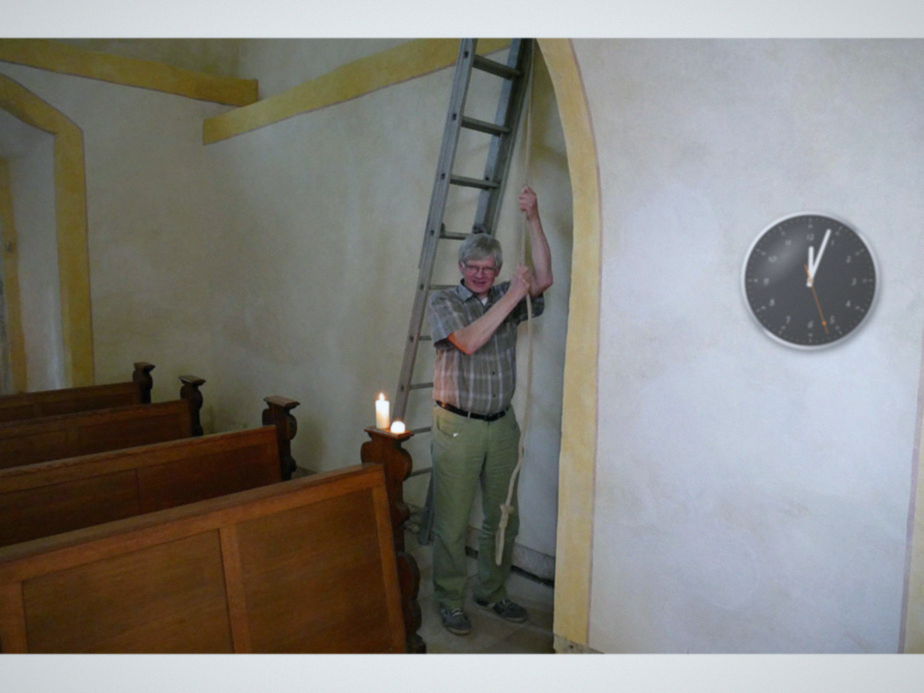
{"hour": 12, "minute": 3, "second": 27}
